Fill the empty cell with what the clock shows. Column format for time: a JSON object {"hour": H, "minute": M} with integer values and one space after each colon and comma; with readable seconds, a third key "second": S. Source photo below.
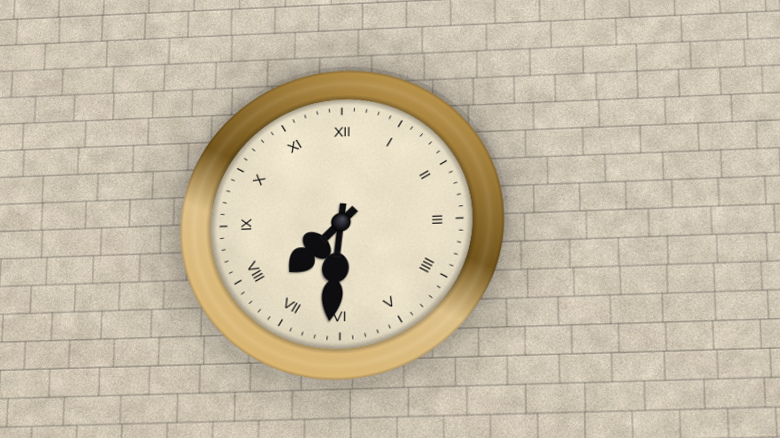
{"hour": 7, "minute": 31}
